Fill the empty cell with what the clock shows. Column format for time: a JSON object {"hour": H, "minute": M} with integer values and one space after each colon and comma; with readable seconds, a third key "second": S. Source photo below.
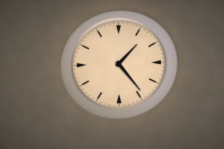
{"hour": 1, "minute": 24}
